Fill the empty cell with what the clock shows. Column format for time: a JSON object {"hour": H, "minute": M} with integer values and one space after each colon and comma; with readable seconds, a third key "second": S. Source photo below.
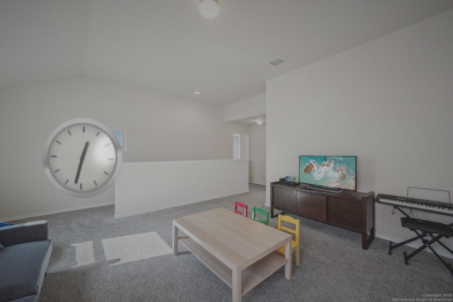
{"hour": 12, "minute": 32}
